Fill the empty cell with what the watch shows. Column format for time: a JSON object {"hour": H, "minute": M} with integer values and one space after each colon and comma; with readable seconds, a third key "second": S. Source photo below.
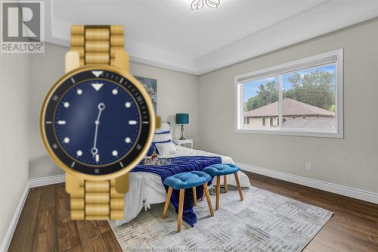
{"hour": 12, "minute": 31}
